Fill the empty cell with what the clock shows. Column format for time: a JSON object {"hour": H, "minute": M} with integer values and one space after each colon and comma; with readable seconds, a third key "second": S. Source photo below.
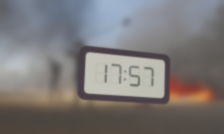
{"hour": 17, "minute": 57}
